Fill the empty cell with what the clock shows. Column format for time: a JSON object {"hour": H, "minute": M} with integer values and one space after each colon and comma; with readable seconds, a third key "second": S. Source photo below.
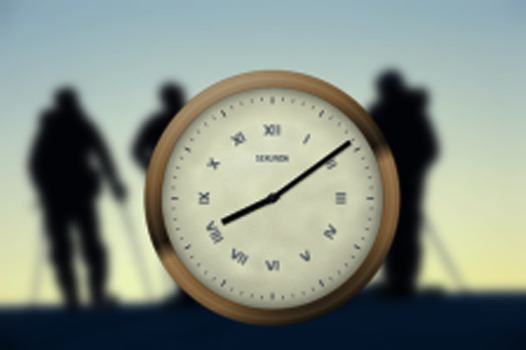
{"hour": 8, "minute": 9}
